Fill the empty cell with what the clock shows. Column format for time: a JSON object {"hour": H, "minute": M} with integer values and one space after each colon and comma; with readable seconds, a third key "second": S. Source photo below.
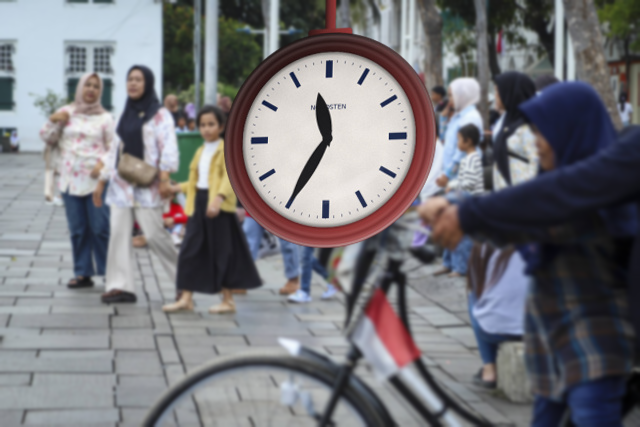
{"hour": 11, "minute": 35}
